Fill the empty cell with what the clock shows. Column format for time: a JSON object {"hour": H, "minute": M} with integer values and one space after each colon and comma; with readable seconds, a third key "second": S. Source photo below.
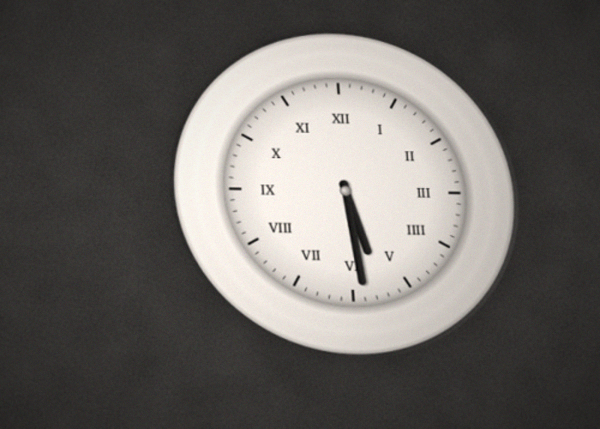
{"hour": 5, "minute": 29}
